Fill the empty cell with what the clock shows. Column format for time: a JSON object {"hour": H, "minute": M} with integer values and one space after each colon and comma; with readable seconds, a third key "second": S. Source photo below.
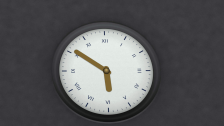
{"hour": 5, "minute": 51}
